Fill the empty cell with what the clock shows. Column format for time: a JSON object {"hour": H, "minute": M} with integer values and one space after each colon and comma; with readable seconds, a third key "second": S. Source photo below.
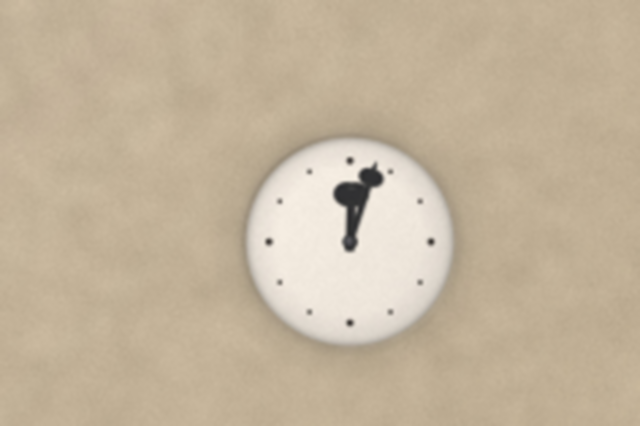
{"hour": 12, "minute": 3}
